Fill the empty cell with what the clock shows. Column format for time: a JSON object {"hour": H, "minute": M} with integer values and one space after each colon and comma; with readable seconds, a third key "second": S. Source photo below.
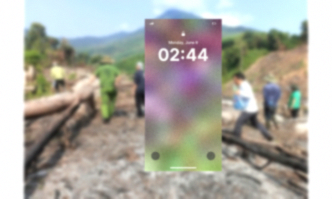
{"hour": 2, "minute": 44}
